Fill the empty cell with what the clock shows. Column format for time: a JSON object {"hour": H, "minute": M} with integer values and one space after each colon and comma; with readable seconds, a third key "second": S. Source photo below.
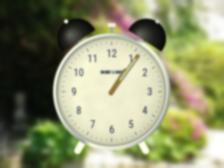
{"hour": 1, "minute": 6}
